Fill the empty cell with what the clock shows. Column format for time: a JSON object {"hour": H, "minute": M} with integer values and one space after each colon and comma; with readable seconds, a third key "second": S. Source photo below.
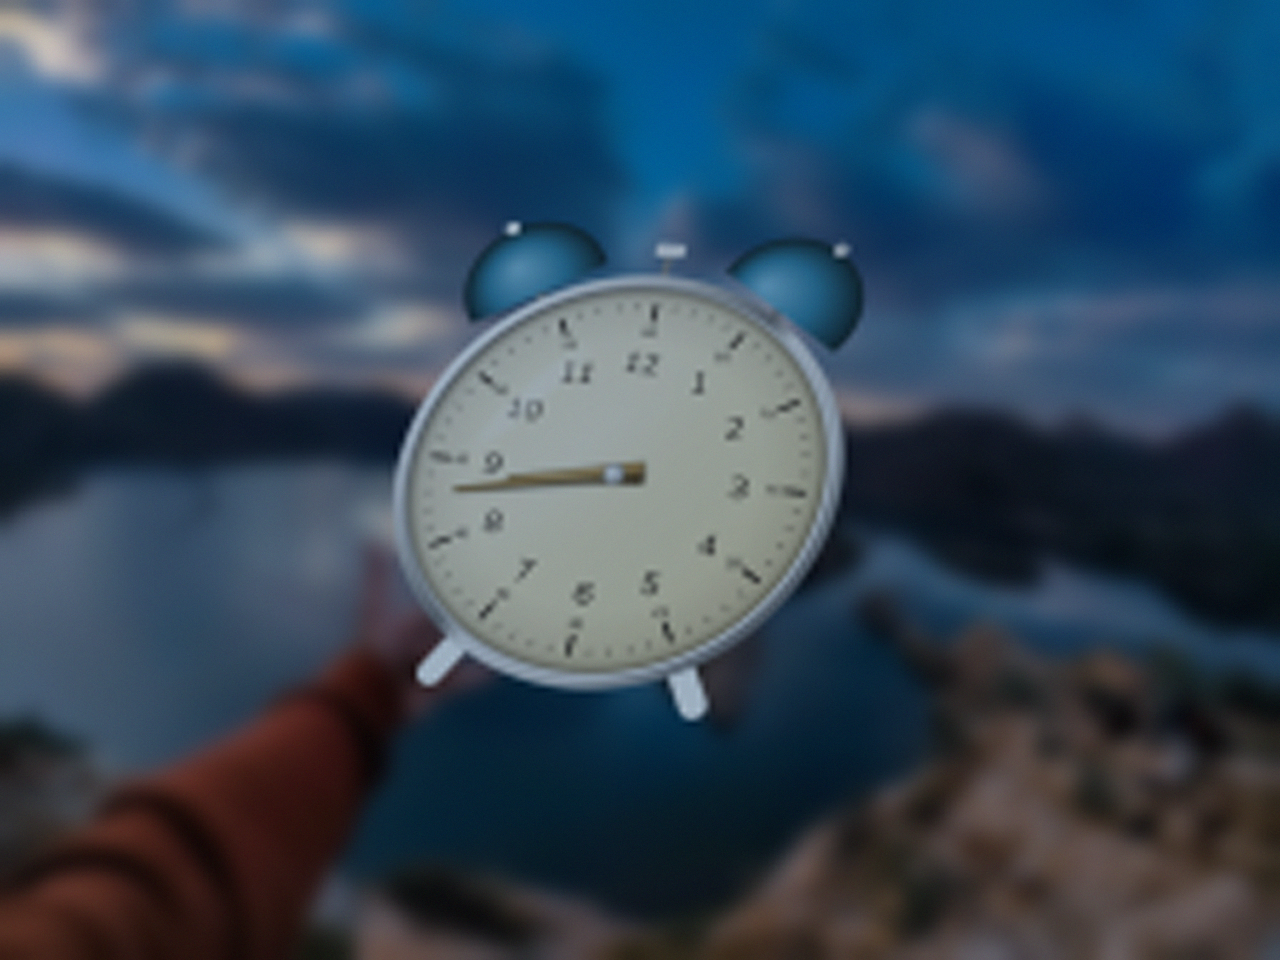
{"hour": 8, "minute": 43}
